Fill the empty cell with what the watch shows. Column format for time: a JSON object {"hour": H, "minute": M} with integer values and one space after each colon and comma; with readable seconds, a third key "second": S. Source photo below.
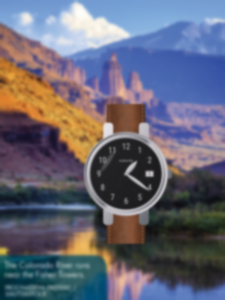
{"hour": 1, "minute": 21}
